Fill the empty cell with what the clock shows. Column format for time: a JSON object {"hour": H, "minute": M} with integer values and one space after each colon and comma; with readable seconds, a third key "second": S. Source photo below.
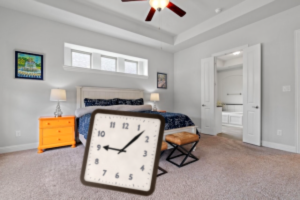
{"hour": 9, "minute": 7}
